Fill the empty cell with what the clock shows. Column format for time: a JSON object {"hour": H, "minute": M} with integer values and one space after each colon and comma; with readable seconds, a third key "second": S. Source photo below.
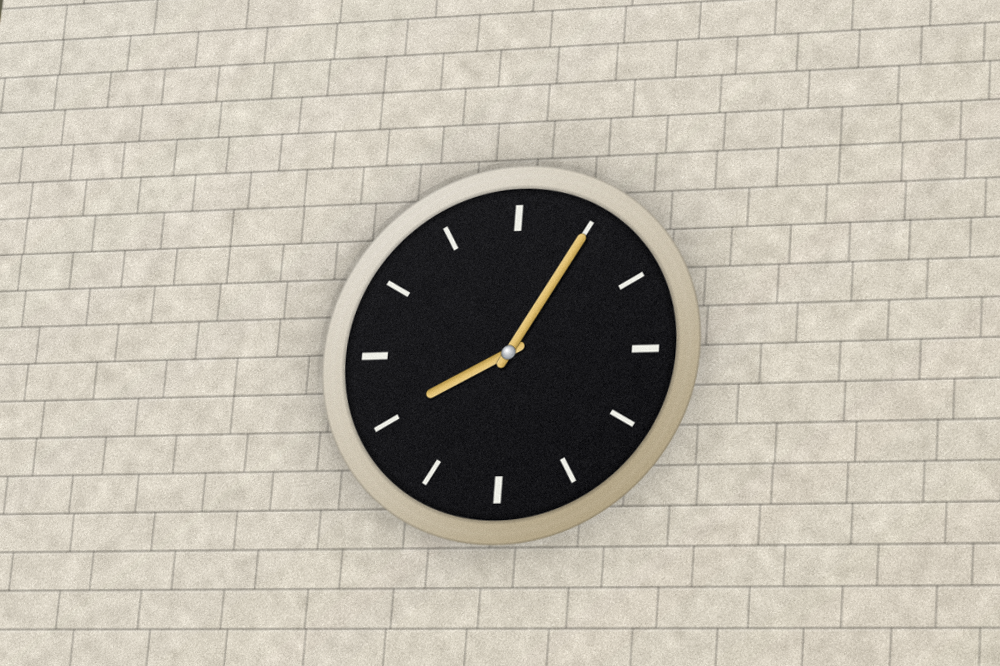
{"hour": 8, "minute": 5}
